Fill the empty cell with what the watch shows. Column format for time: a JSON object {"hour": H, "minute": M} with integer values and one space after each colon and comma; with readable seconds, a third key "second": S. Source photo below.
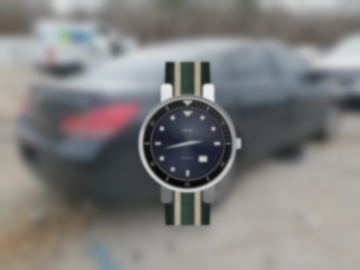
{"hour": 2, "minute": 43}
